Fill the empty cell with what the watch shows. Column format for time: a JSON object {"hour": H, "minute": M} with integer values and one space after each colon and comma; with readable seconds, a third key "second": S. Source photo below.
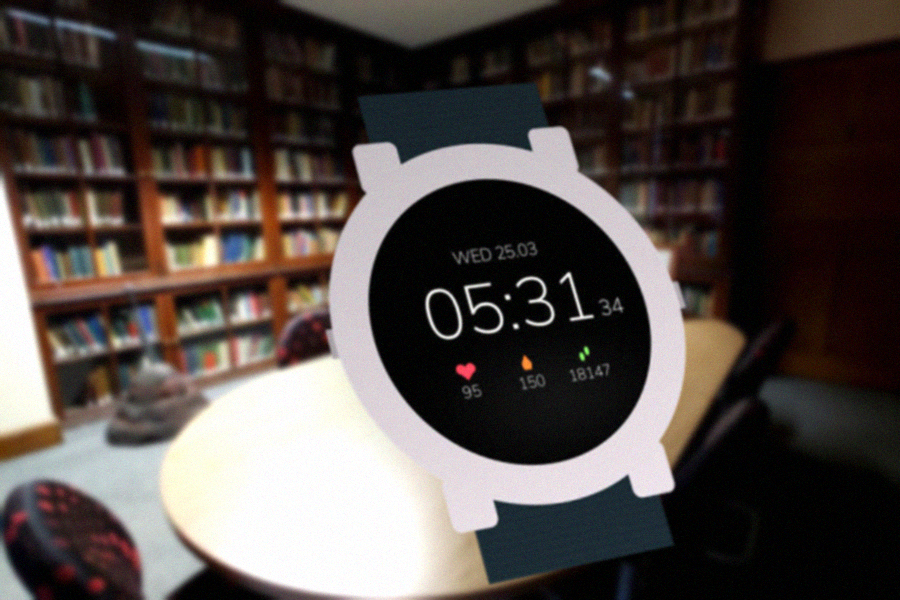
{"hour": 5, "minute": 31, "second": 34}
